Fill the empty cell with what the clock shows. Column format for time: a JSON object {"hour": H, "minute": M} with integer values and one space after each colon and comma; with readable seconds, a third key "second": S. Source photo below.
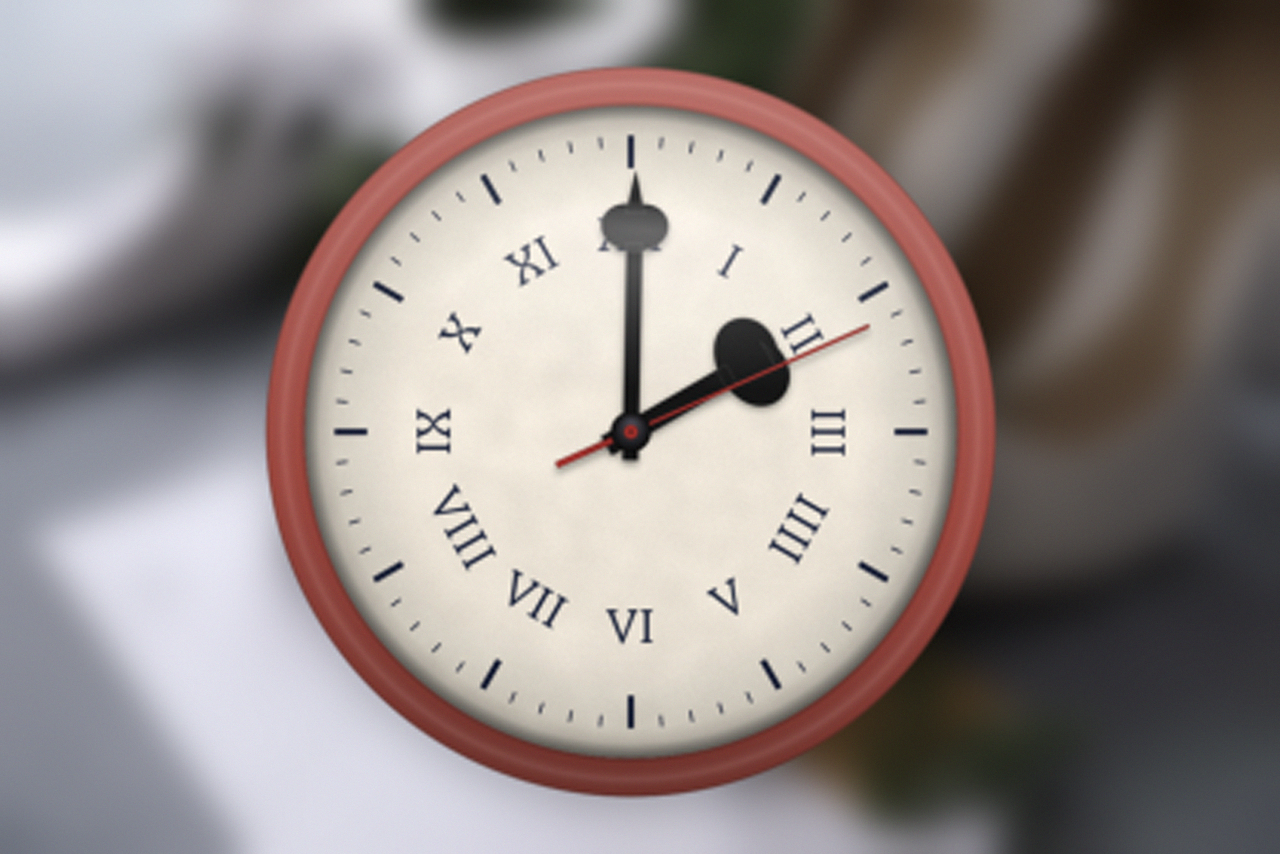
{"hour": 2, "minute": 0, "second": 11}
